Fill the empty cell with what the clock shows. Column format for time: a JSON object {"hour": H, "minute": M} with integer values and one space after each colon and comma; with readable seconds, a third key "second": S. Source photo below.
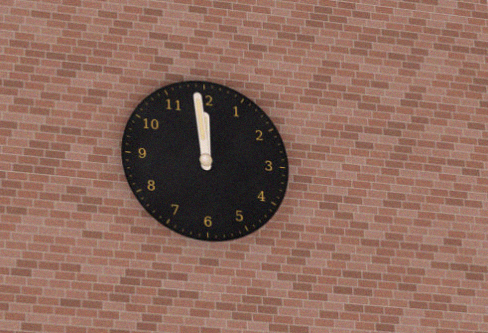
{"hour": 11, "minute": 59}
